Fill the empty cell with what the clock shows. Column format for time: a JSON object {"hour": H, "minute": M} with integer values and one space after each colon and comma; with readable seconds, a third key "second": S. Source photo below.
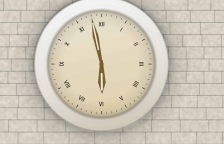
{"hour": 5, "minute": 58}
